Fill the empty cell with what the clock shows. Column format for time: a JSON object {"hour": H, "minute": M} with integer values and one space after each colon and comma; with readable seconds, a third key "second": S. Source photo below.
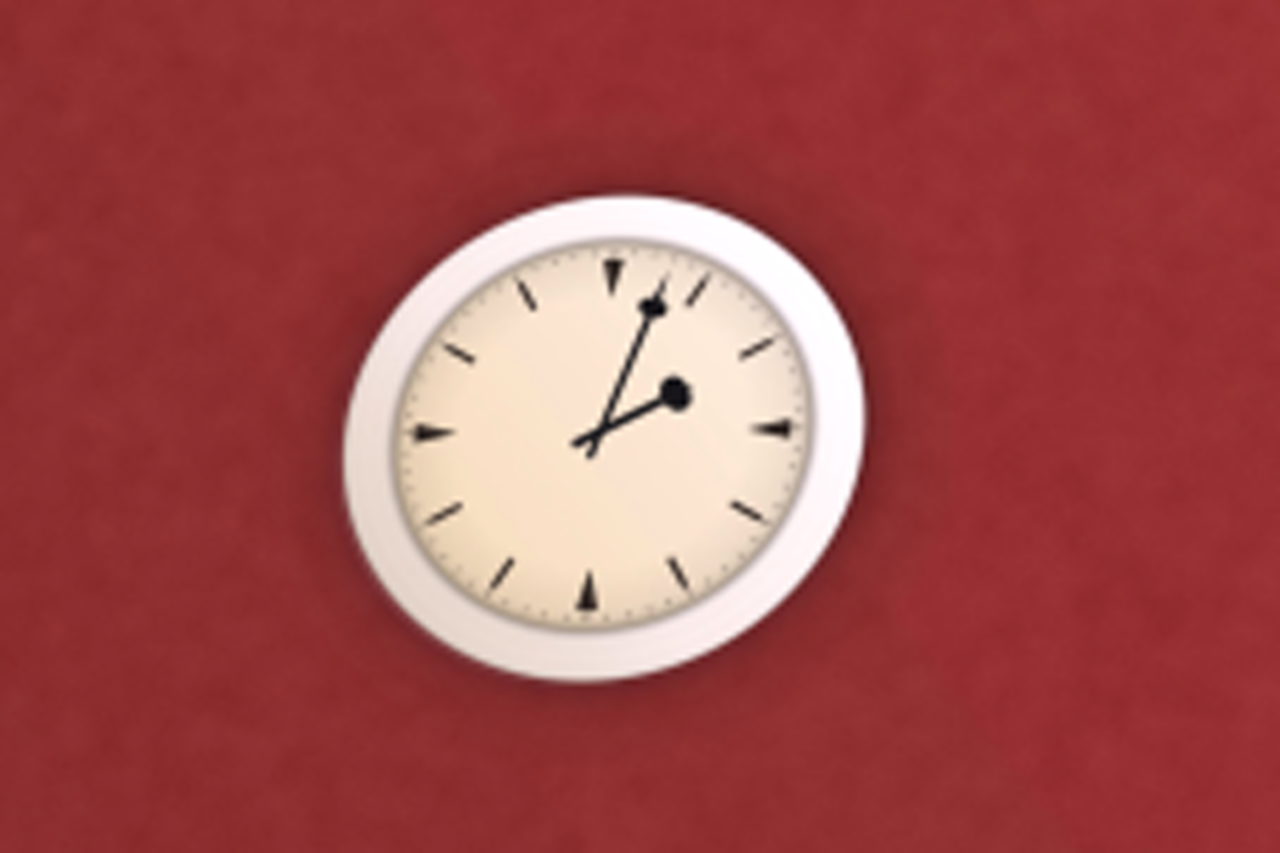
{"hour": 2, "minute": 3}
